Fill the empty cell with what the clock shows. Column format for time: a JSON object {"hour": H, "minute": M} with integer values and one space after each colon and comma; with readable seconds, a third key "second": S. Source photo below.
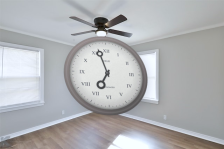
{"hour": 6, "minute": 57}
